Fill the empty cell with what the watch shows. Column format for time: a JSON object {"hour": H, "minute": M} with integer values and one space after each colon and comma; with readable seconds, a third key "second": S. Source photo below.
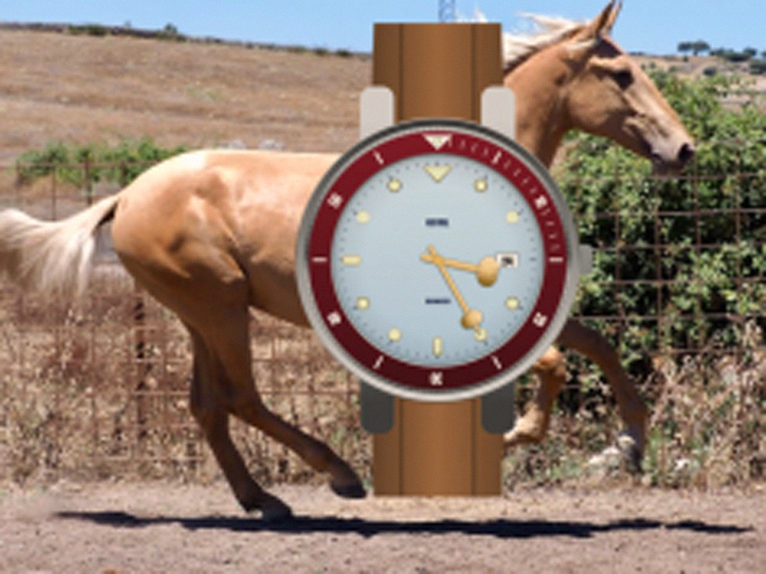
{"hour": 3, "minute": 25}
